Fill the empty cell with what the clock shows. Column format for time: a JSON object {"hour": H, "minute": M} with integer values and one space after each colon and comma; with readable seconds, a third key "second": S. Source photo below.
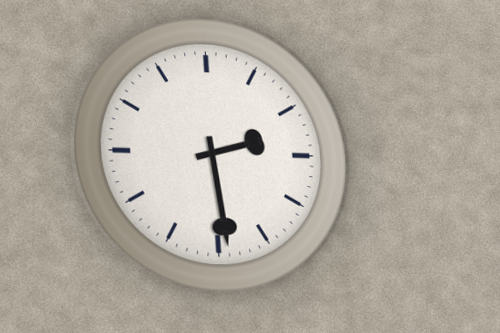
{"hour": 2, "minute": 29}
